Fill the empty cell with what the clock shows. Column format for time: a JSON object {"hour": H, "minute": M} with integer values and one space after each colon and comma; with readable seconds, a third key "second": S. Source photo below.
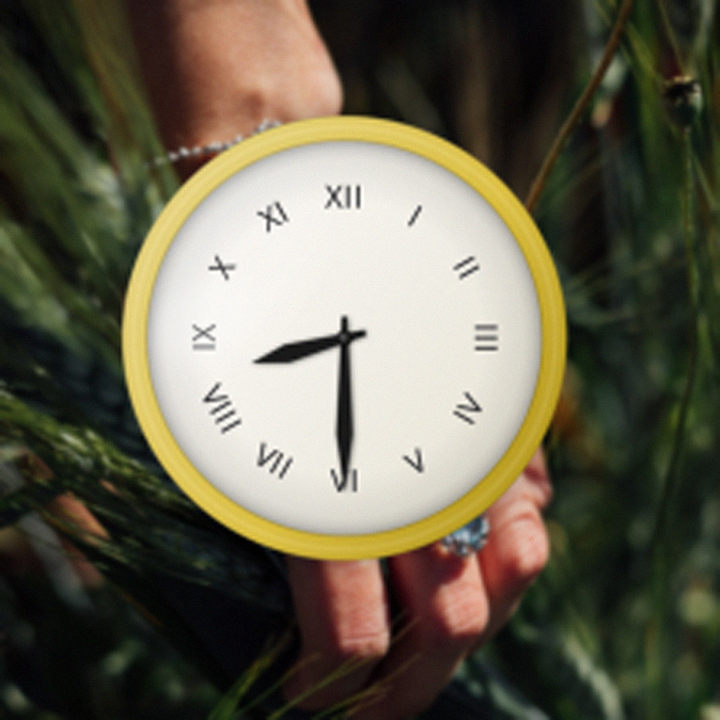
{"hour": 8, "minute": 30}
